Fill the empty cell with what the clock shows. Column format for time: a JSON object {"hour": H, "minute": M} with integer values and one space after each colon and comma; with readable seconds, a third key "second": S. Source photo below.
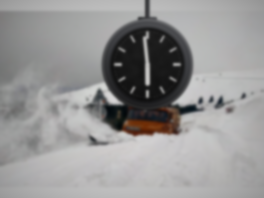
{"hour": 5, "minute": 59}
